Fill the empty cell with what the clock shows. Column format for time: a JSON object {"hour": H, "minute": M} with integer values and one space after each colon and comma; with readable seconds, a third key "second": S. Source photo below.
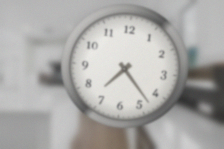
{"hour": 7, "minute": 23}
